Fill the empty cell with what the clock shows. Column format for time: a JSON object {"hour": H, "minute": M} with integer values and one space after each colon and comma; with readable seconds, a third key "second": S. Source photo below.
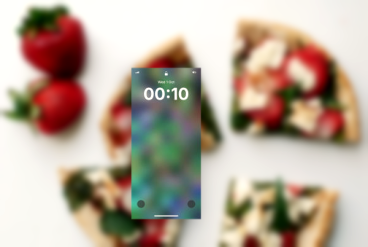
{"hour": 0, "minute": 10}
